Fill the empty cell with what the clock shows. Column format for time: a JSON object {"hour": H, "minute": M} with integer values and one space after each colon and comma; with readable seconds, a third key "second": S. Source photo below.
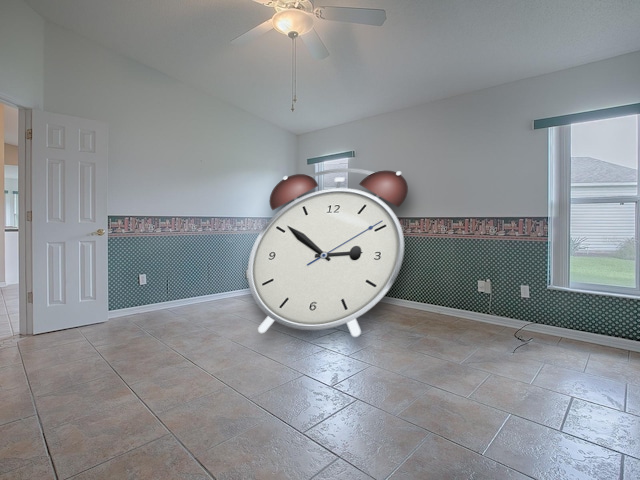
{"hour": 2, "minute": 51, "second": 9}
